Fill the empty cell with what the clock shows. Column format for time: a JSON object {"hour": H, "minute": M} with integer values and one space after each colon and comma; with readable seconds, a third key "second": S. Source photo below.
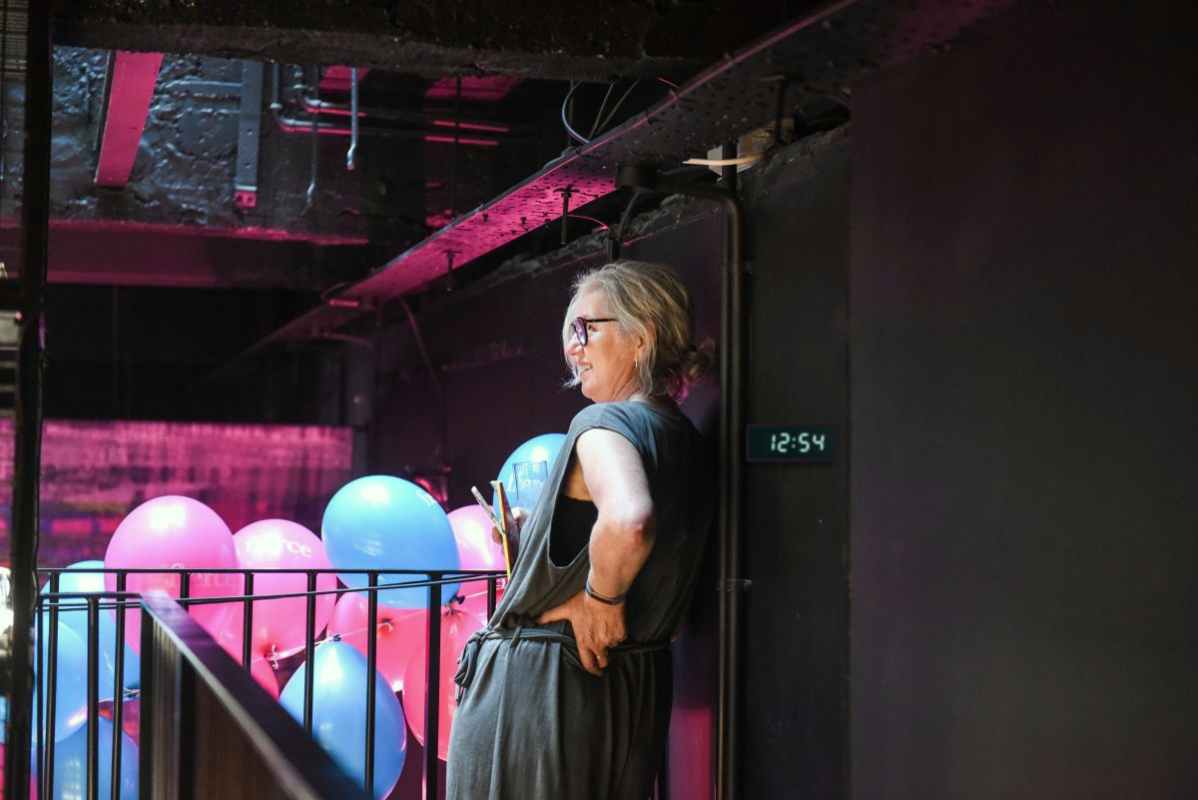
{"hour": 12, "minute": 54}
